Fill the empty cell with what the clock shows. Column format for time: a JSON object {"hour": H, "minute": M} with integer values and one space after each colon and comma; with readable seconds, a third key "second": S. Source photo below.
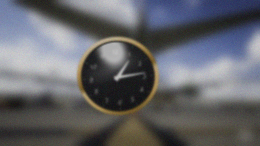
{"hour": 1, "minute": 14}
